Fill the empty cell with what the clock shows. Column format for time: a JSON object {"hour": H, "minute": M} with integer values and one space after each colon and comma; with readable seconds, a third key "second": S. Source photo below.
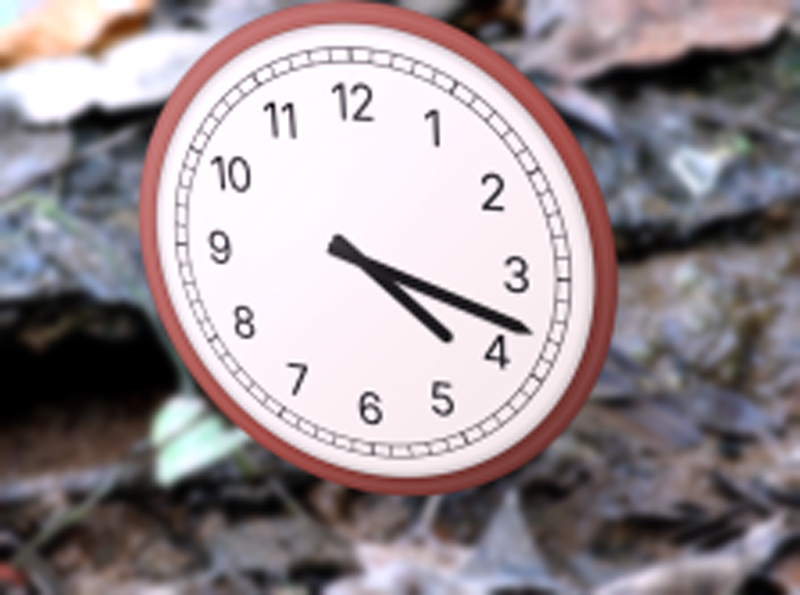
{"hour": 4, "minute": 18}
